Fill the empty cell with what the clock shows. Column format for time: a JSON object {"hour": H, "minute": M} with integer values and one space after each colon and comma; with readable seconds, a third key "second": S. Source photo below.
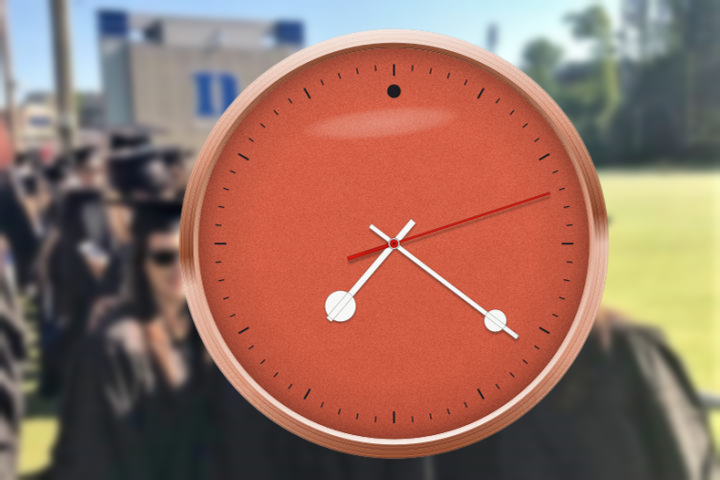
{"hour": 7, "minute": 21, "second": 12}
